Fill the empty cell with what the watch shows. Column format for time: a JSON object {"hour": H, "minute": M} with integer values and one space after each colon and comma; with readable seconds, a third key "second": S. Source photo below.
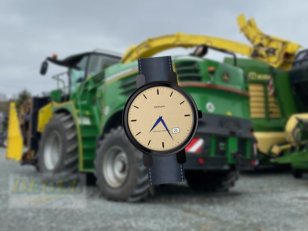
{"hour": 7, "minute": 26}
